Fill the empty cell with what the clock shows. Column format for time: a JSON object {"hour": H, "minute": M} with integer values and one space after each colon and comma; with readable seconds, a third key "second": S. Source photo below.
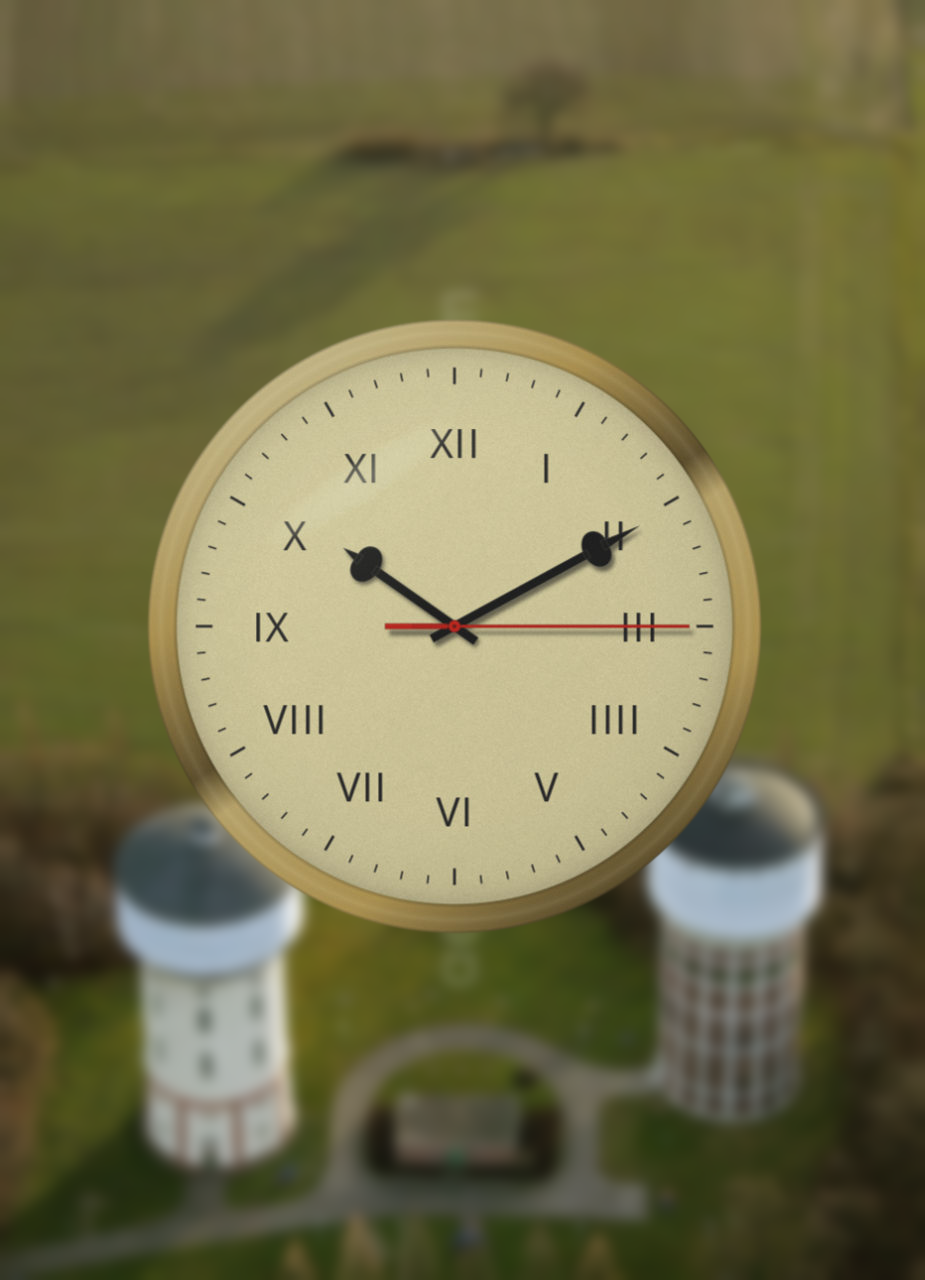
{"hour": 10, "minute": 10, "second": 15}
